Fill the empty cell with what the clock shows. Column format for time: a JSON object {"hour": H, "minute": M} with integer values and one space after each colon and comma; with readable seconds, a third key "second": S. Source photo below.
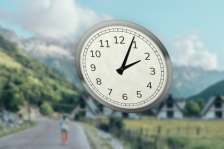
{"hour": 2, "minute": 4}
